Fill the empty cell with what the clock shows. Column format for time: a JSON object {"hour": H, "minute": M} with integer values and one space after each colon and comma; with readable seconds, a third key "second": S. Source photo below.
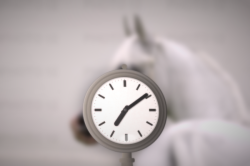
{"hour": 7, "minute": 9}
